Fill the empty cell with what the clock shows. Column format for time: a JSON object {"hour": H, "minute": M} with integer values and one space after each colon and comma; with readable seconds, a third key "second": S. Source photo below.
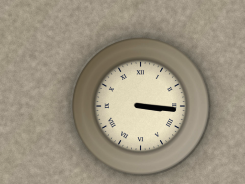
{"hour": 3, "minute": 16}
